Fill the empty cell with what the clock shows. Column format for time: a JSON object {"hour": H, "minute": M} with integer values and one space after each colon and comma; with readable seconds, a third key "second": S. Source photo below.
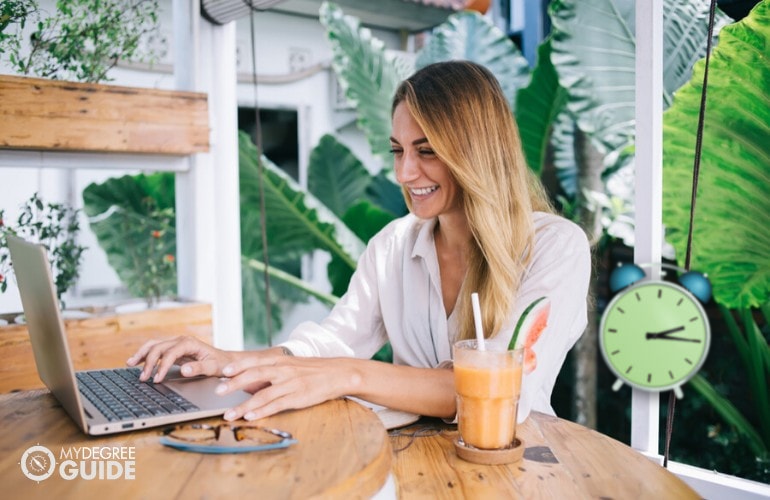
{"hour": 2, "minute": 15}
